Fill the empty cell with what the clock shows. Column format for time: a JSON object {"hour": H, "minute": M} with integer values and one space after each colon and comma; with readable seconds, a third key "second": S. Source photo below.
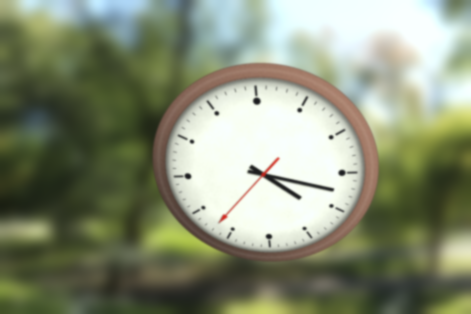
{"hour": 4, "minute": 17, "second": 37}
